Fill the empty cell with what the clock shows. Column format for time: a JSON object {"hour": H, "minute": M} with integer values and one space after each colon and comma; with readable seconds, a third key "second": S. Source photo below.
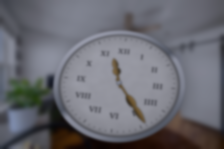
{"hour": 11, "minute": 24}
